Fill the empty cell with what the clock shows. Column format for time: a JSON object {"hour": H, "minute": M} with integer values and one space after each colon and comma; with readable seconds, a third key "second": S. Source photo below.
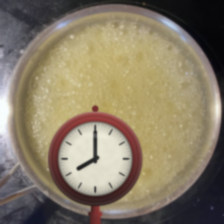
{"hour": 8, "minute": 0}
